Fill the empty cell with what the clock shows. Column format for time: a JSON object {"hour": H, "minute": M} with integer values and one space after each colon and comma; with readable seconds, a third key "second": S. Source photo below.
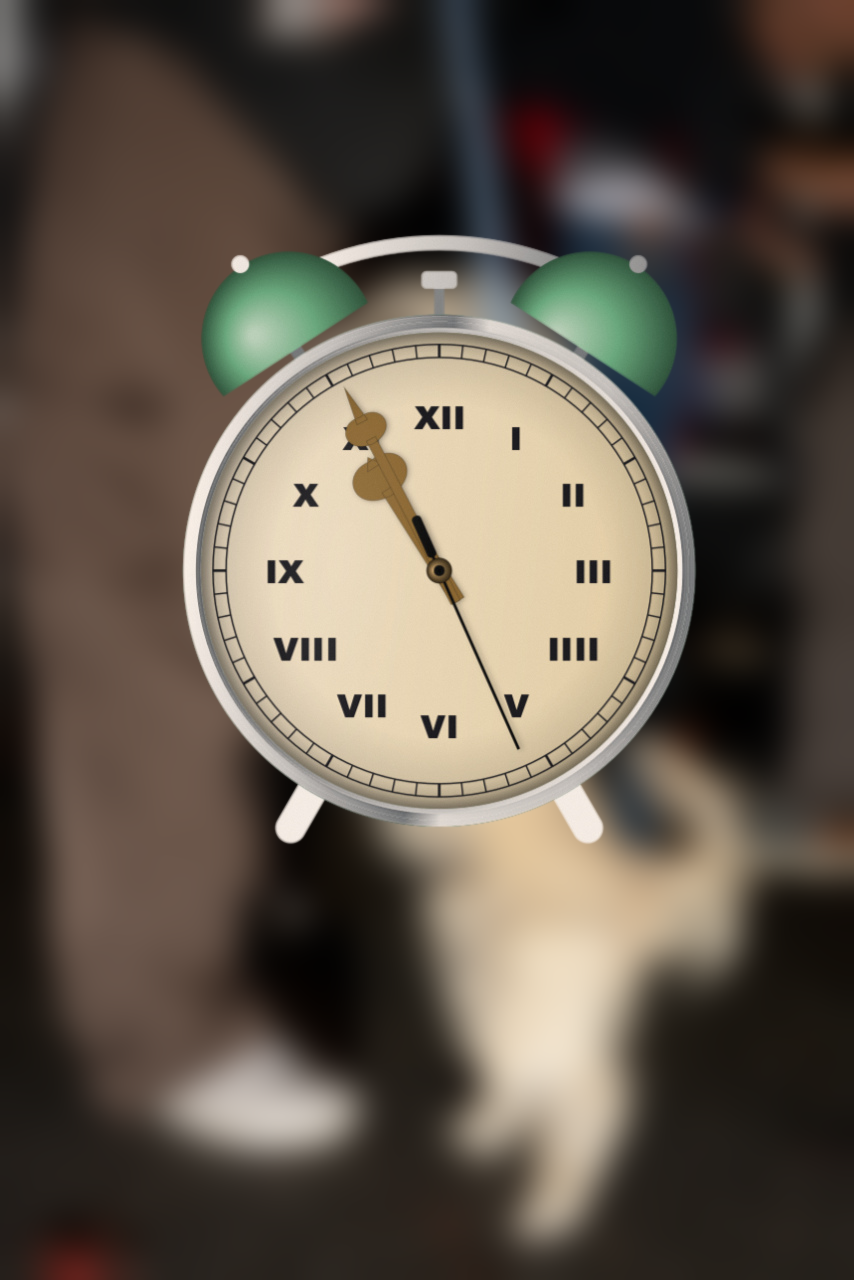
{"hour": 10, "minute": 55, "second": 26}
